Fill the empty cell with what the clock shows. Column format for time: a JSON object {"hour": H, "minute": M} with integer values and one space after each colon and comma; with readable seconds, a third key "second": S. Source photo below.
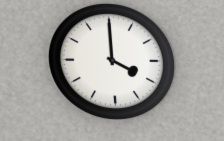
{"hour": 4, "minute": 0}
